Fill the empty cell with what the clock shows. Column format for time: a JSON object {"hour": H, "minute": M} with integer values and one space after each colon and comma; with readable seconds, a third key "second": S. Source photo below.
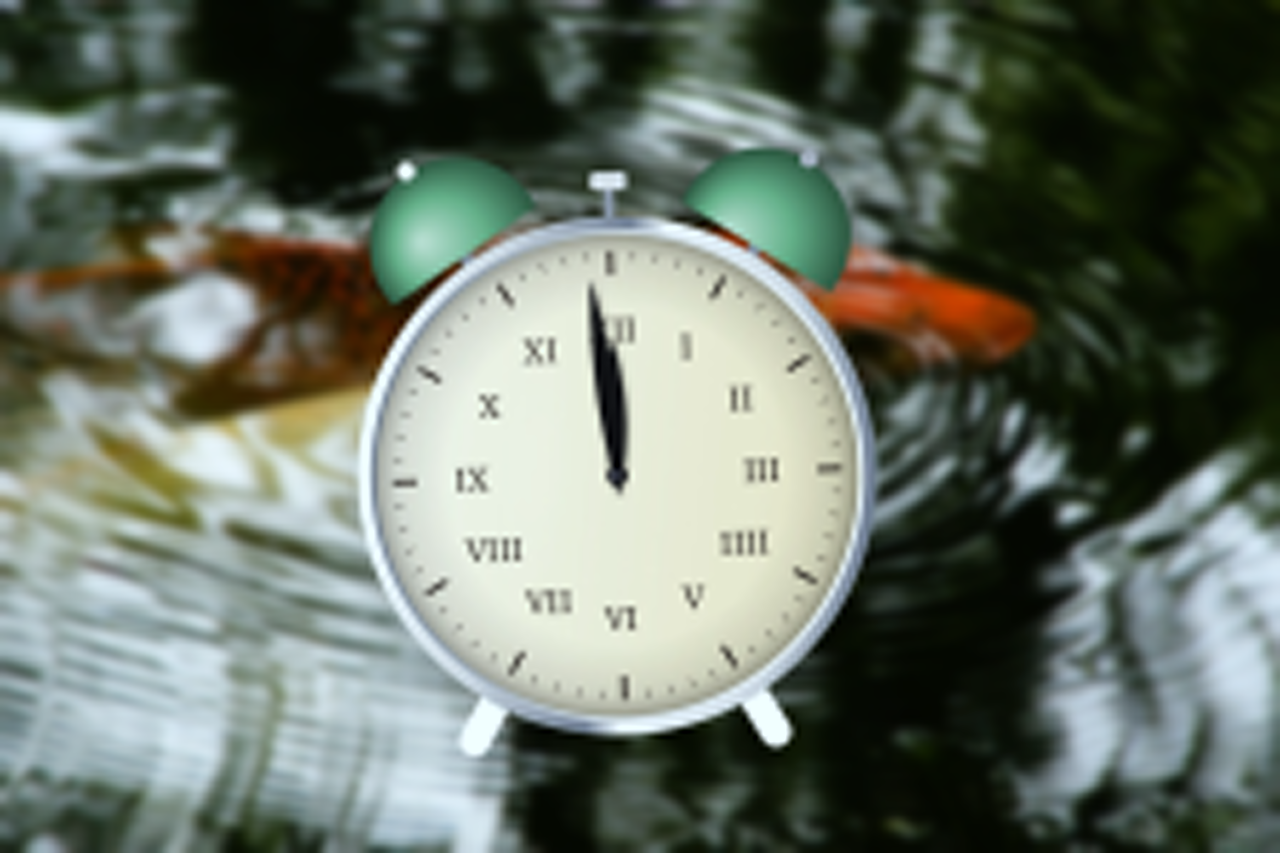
{"hour": 11, "minute": 59}
